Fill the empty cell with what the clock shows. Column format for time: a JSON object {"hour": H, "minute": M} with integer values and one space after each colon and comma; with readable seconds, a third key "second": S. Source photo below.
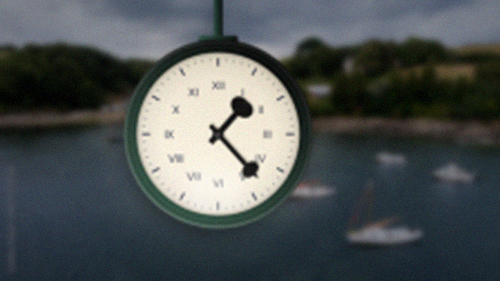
{"hour": 1, "minute": 23}
